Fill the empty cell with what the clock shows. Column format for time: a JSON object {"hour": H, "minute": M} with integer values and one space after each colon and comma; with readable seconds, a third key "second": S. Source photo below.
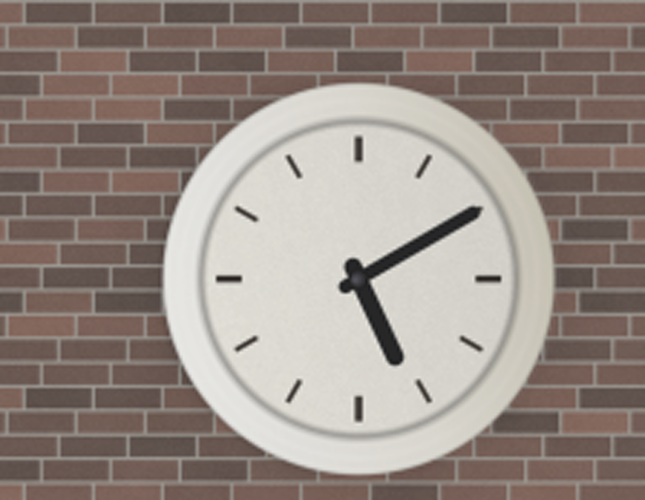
{"hour": 5, "minute": 10}
